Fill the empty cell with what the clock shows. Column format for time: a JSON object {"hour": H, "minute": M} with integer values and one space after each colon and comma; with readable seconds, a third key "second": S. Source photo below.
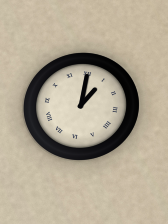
{"hour": 1, "minute": 0}
